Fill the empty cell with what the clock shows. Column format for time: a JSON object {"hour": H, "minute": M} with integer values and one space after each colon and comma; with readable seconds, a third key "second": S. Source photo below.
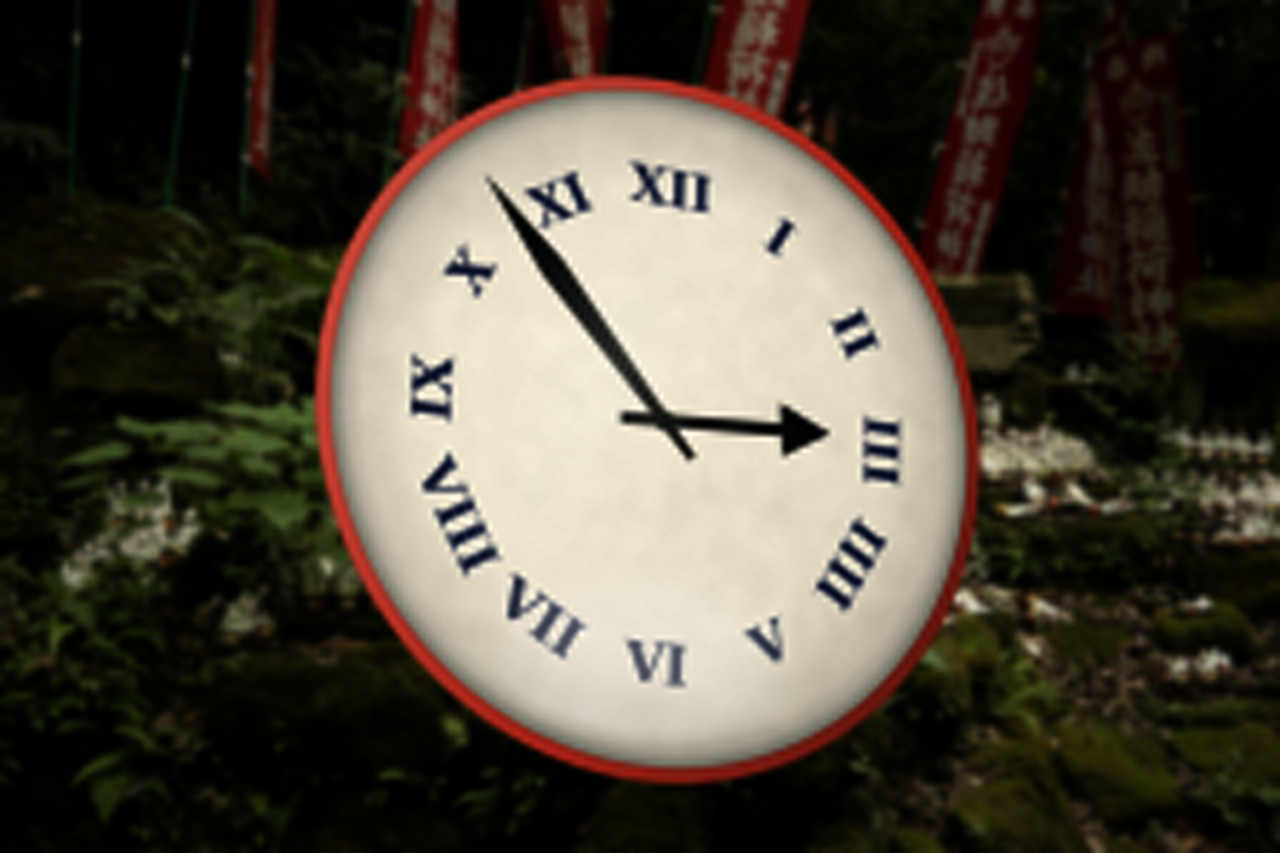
{"hour": 2, "minute": 53}
